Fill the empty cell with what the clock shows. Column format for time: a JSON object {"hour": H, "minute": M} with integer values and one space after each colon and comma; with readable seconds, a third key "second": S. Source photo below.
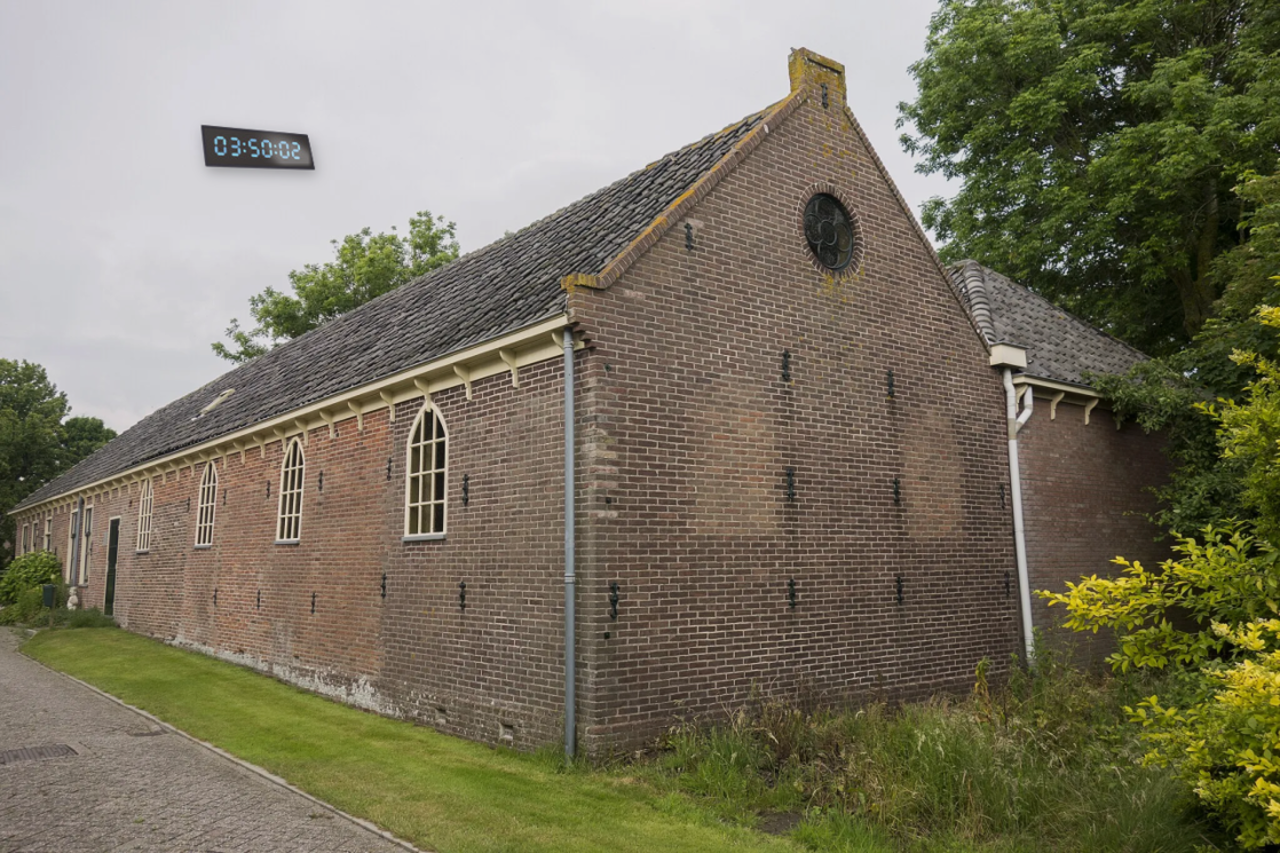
{"hour": 3, "minute": 50, "second": 2}
